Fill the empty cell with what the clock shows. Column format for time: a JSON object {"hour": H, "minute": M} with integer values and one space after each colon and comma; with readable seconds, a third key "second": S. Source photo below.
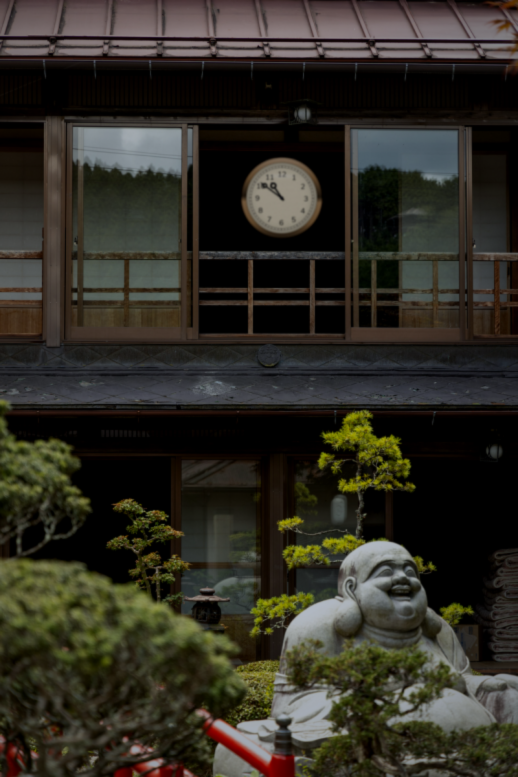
{"hour": 10, "minute": 51}
